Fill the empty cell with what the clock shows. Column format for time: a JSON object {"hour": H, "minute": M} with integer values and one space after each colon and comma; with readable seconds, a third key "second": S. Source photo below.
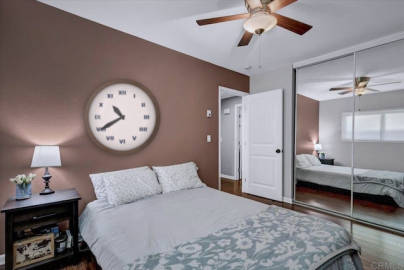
{"hour": 10, "minute": 40}
